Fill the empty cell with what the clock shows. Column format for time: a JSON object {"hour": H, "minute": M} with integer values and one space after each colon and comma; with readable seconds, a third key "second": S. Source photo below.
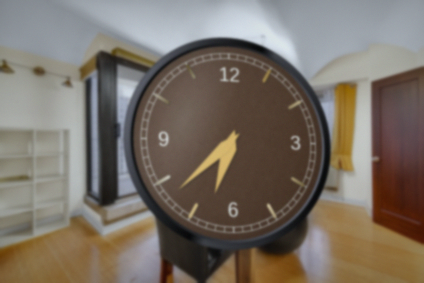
{"hour": 6, "minute": 38}
